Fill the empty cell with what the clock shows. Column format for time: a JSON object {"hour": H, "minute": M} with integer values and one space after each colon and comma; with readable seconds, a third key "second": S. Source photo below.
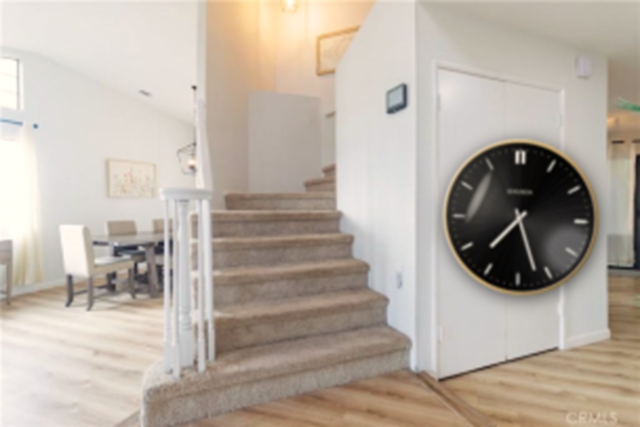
{"hour": 7, "minute": 27}
